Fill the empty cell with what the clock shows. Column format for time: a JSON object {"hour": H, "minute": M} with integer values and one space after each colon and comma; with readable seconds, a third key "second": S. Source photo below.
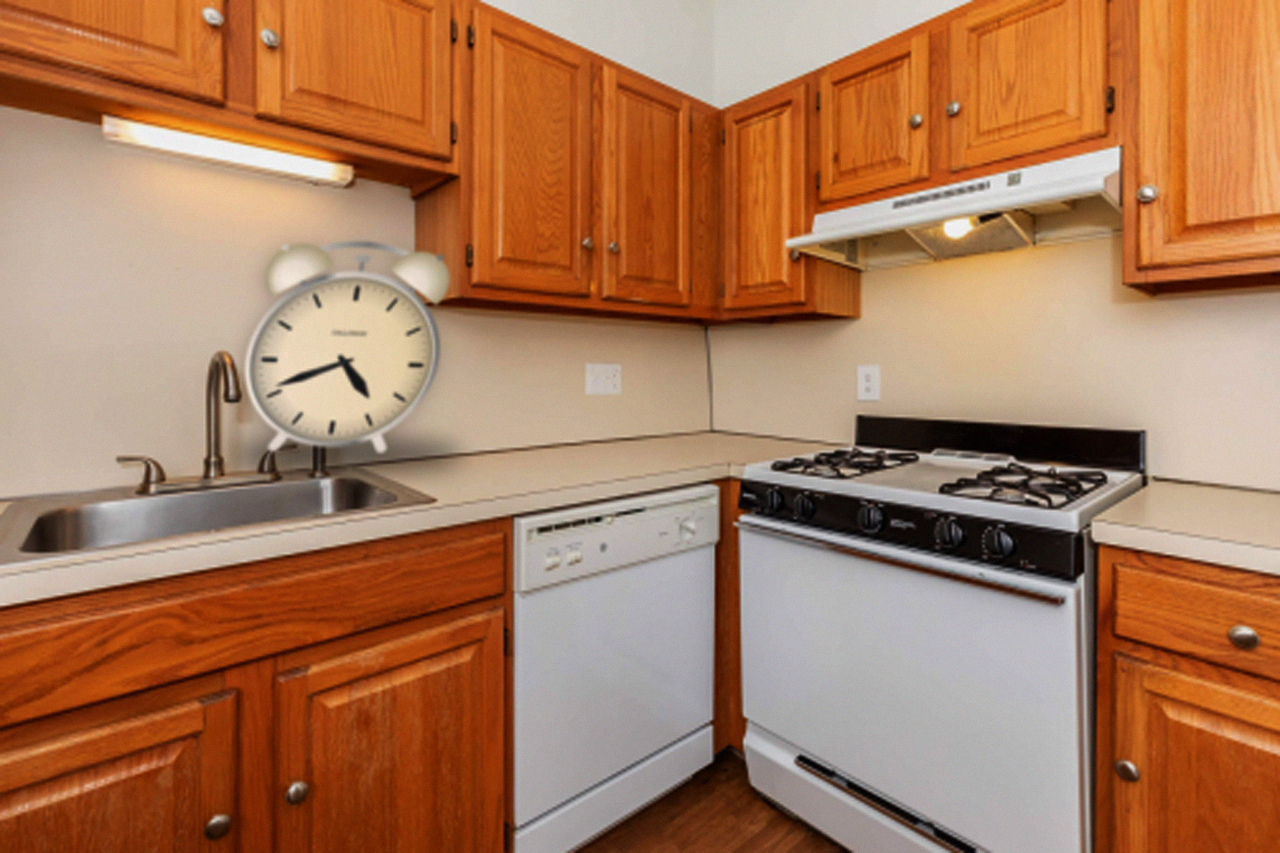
{"hour": 4, "minute": 41}
